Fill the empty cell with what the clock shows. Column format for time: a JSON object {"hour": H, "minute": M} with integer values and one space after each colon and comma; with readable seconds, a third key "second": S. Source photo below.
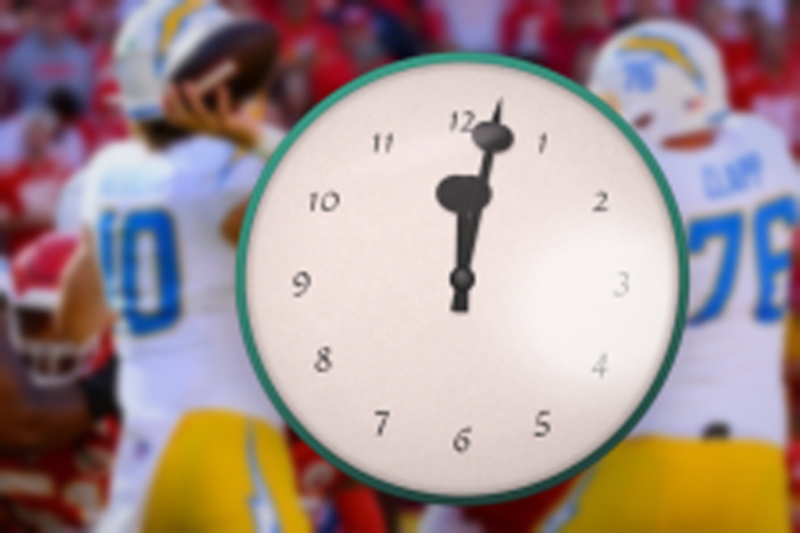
{"hour": 12, "minute": 2}
